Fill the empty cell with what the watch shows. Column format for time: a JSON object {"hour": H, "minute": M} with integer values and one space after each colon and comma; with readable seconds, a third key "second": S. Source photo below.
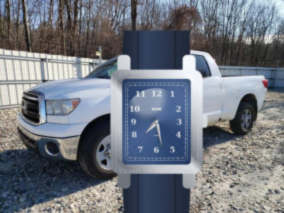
{"hour": 7, "minute": 28}
